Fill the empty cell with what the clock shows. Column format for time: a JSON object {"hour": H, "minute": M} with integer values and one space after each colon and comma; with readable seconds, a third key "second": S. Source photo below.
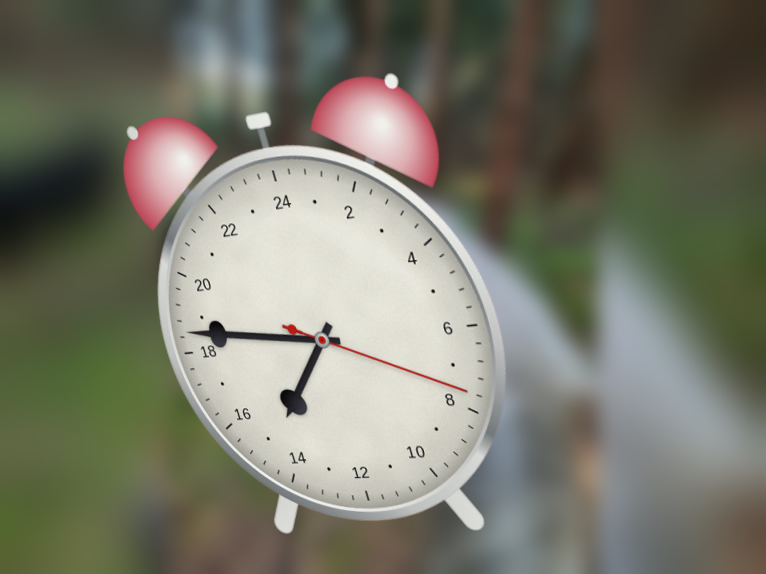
{"hour": 14, "minute": 46, "second": 19}
